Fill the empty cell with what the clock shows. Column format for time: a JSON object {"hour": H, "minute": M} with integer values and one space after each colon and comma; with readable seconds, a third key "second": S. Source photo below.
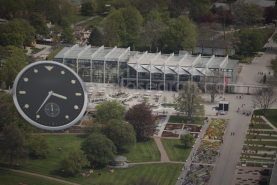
{"hour": 3, "minute": 36}
